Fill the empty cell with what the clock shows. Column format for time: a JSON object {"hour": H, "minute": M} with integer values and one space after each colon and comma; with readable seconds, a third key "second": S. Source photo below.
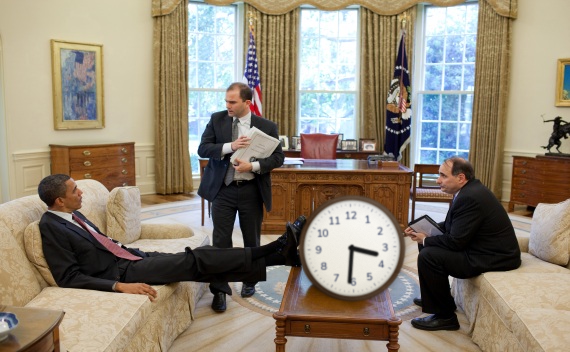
{"hour": 3, "minute": 31}
